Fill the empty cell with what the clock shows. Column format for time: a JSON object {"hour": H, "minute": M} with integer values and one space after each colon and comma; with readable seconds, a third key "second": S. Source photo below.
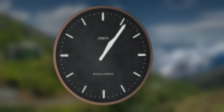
{"hour": 1, "minute": 6}
